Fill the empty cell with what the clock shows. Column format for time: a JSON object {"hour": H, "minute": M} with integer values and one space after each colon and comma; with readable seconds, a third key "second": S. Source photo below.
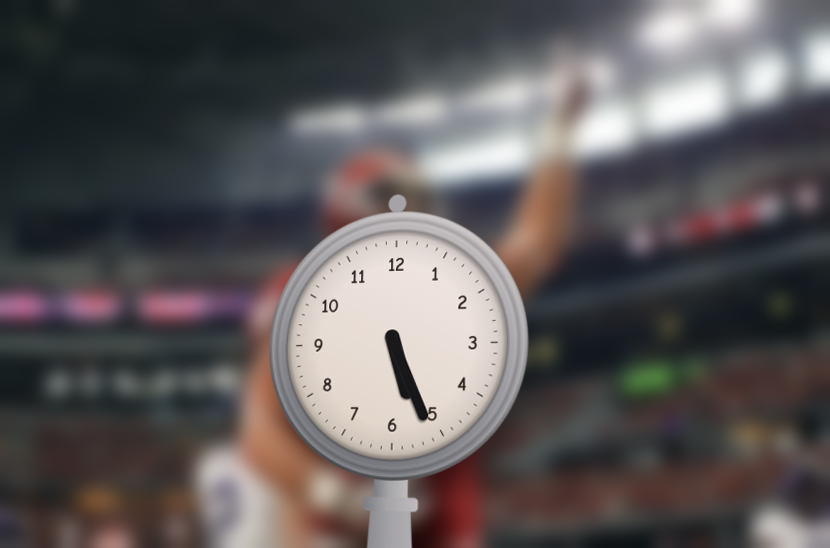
{"hour": 5, "minute": 26}
